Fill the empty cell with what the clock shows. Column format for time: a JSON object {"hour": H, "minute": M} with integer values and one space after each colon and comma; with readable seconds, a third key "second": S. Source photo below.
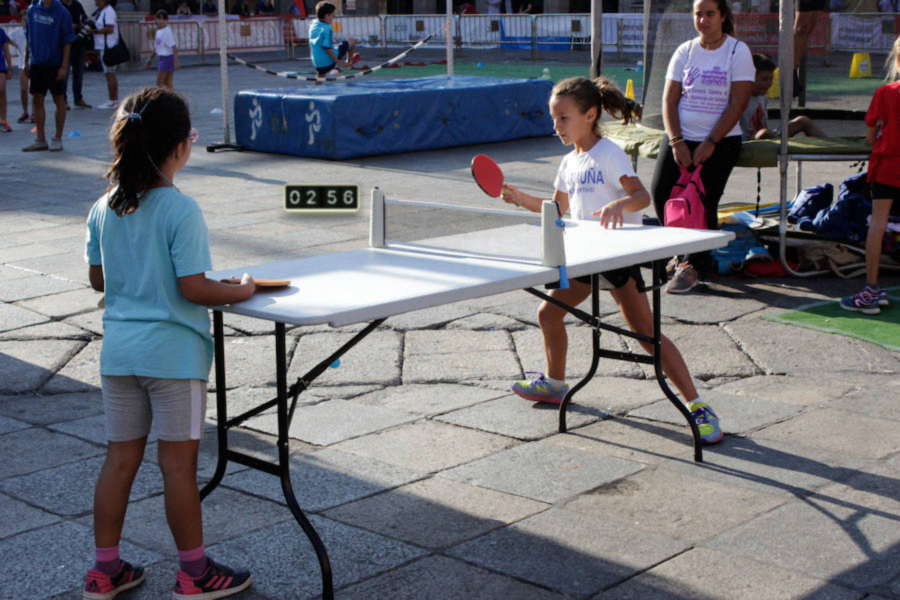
{"hour": 2, "minute": 56}
